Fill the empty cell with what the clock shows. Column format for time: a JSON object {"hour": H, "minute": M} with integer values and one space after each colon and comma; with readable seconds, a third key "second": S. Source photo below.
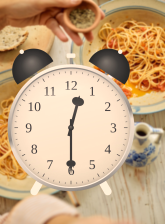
{"hour": 12, "minute": 30}
